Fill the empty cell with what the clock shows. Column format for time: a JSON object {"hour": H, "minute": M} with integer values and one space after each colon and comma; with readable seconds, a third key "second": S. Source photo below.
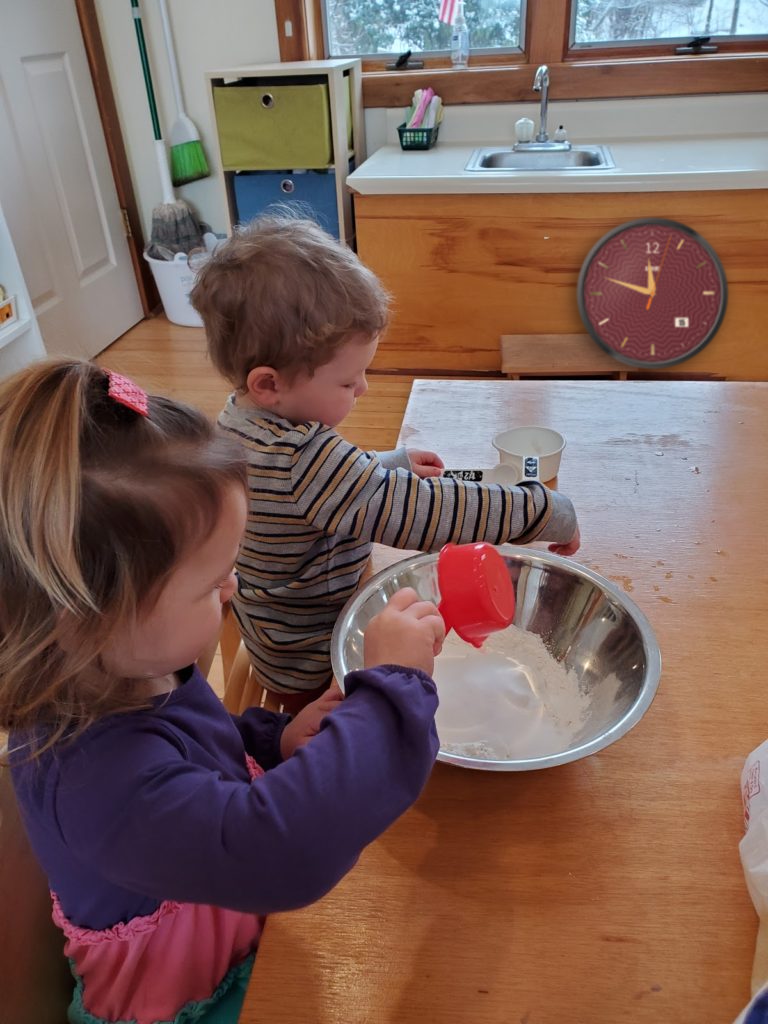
{"hour": 11, "minute": 48, "second": 3}
